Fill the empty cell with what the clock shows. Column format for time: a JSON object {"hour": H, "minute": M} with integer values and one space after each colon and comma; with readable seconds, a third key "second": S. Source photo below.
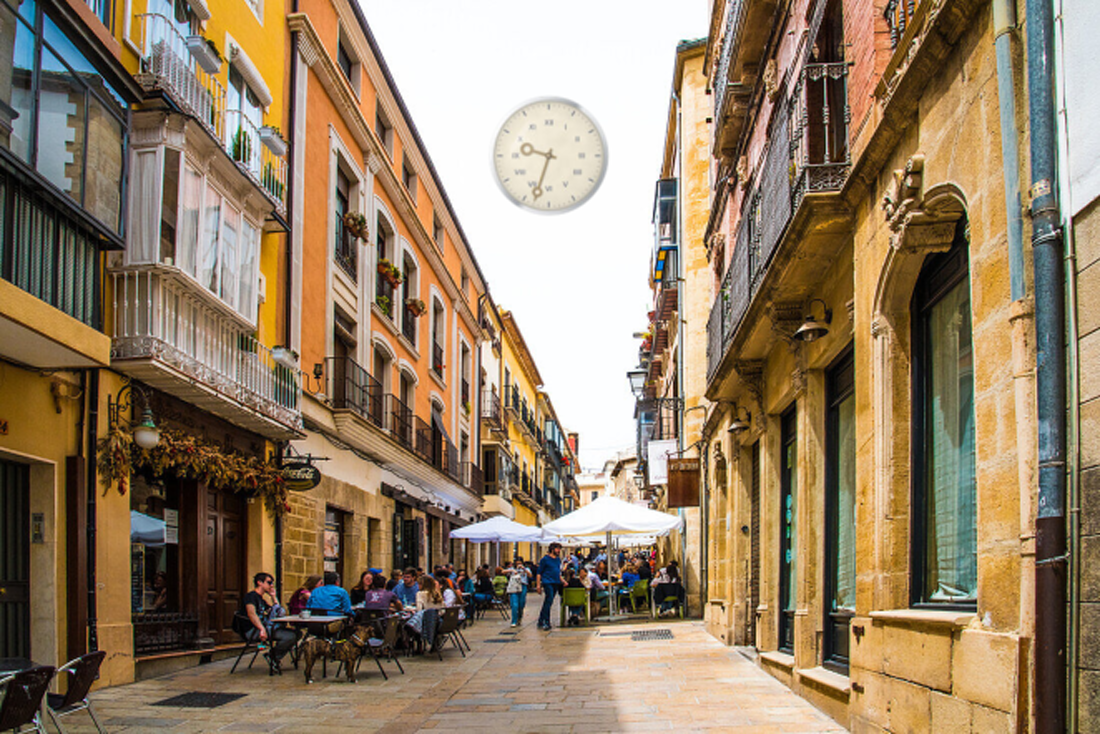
{"hour": 9, "minute": 33}
